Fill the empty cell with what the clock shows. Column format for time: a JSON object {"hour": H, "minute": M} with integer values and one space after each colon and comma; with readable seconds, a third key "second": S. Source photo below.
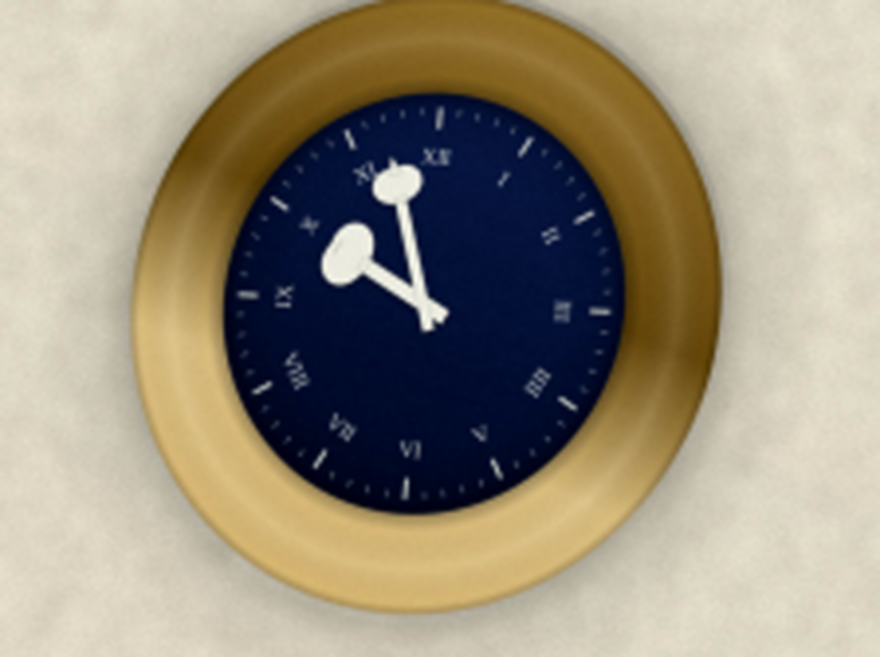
{"hour": 9, "minute": 57}
